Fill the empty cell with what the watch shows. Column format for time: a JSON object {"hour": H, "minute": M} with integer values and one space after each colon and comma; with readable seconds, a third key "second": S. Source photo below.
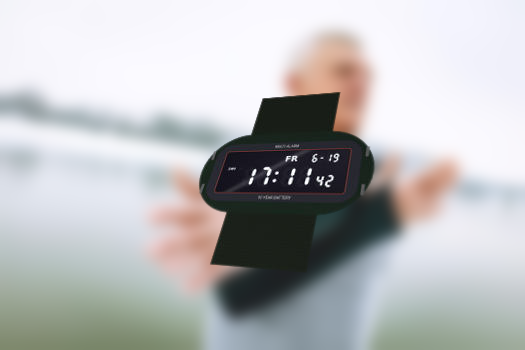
{"hour": 17, "minute": 11, "second": 42}
